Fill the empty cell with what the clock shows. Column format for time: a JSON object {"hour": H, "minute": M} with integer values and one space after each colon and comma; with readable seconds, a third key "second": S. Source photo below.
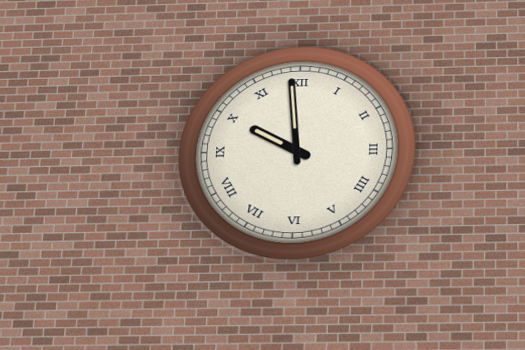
{"hour": 9, "minute": 59}
